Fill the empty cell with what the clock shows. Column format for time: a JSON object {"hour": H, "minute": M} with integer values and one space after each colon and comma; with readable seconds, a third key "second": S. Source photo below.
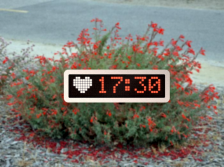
{"hour": 17, "minute": 30}
